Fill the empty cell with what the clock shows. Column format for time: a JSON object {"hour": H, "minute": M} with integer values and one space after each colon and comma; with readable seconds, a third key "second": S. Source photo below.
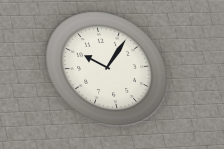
{"hour": 10, "minute": 7}
